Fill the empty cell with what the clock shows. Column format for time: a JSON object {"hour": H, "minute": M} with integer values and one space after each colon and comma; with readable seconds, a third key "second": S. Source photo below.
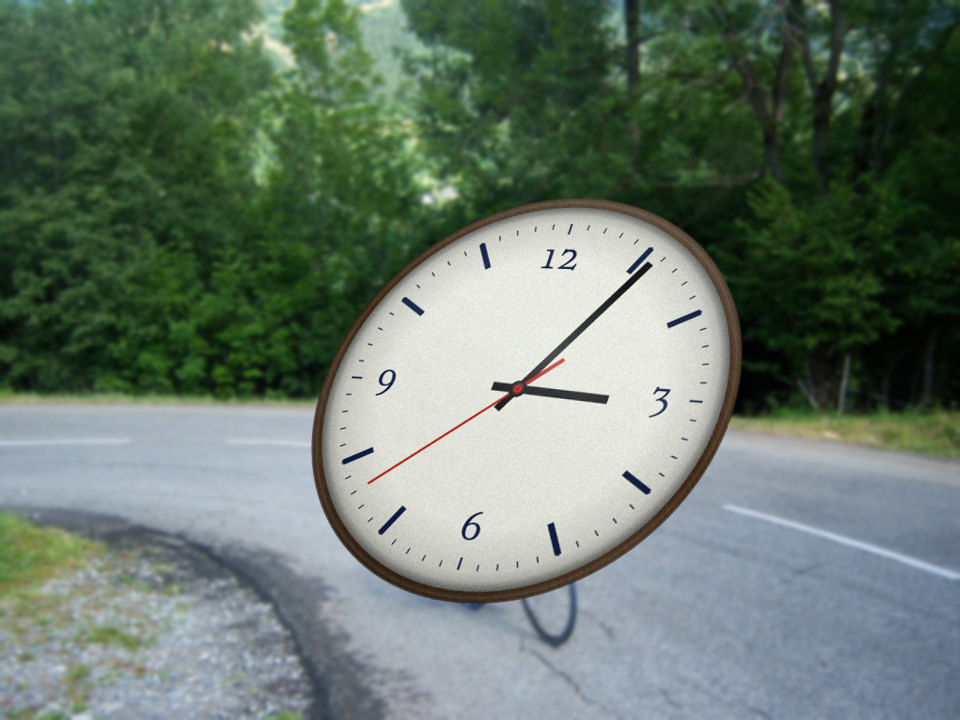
{"hour": 3, "minute": 5, "second": 38}
